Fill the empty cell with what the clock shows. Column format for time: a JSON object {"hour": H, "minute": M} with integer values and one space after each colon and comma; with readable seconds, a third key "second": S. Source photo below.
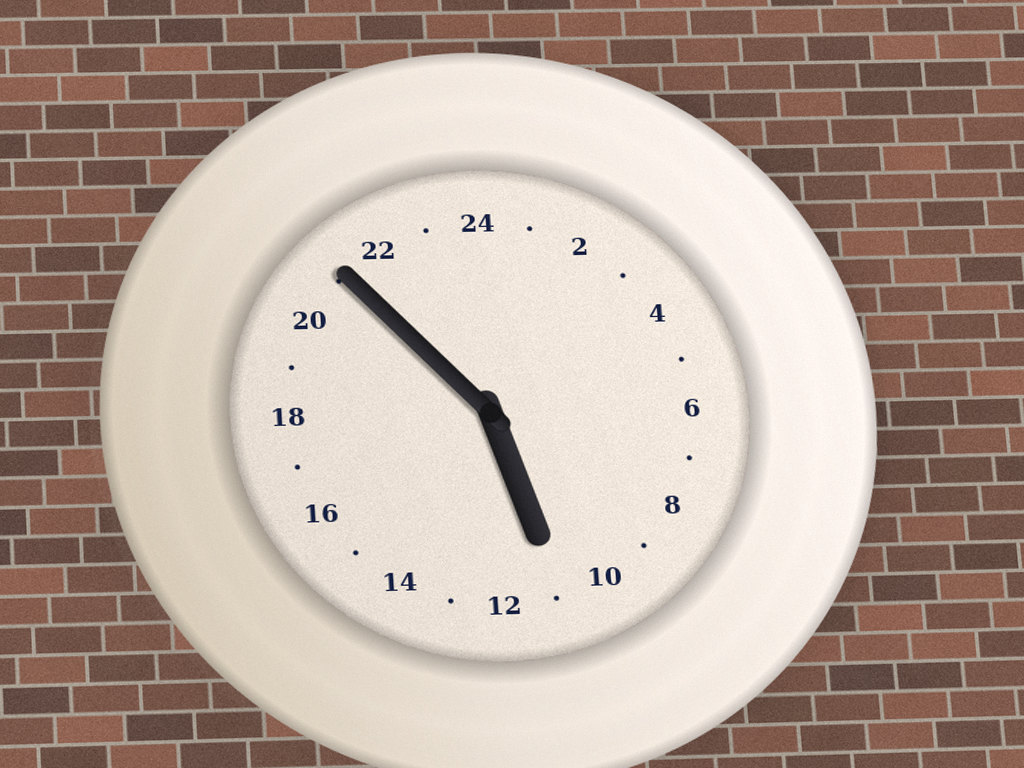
{"hour": 10, "minute": 53}
